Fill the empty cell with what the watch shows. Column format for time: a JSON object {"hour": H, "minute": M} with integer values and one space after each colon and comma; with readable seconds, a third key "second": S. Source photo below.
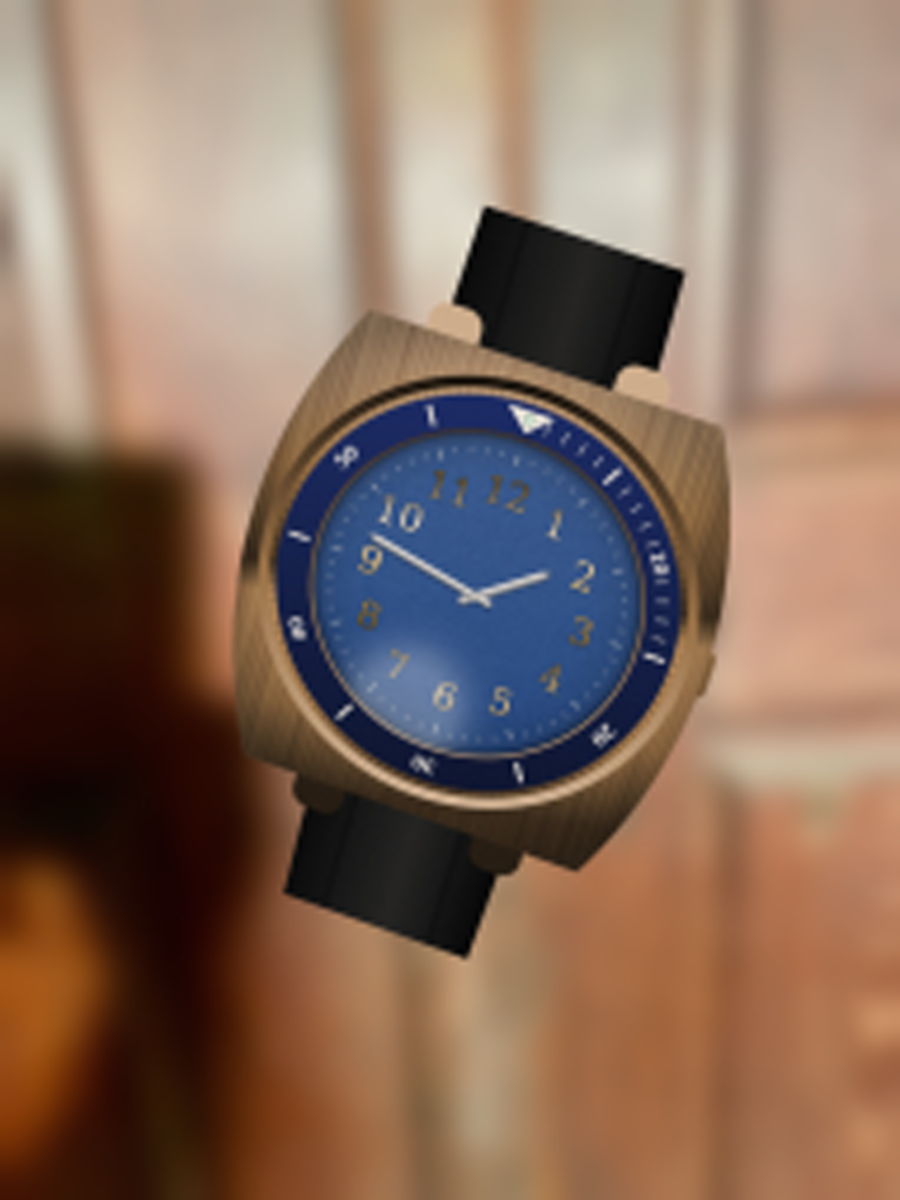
{"hour": 1, "minute": 47}
